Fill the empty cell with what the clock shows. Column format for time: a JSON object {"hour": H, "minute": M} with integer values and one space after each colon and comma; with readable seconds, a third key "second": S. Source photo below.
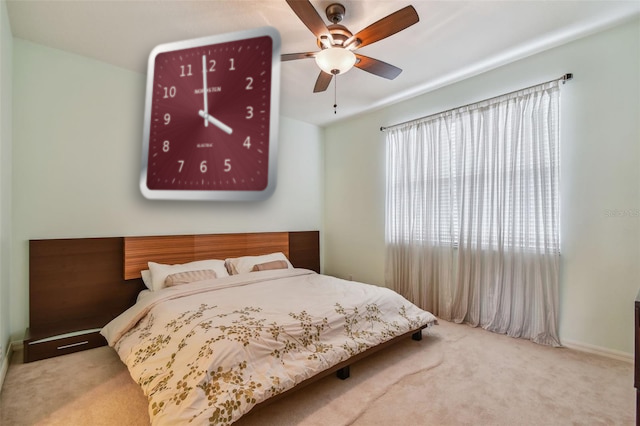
{"hour": 3, "minute": 59}
